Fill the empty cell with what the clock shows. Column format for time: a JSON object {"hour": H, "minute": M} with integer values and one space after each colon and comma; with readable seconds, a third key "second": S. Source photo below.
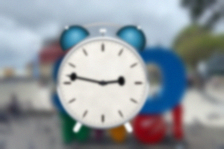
{"hour": 2, "minute": 47}
